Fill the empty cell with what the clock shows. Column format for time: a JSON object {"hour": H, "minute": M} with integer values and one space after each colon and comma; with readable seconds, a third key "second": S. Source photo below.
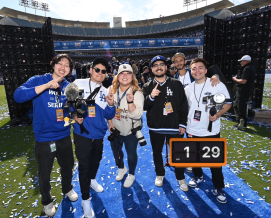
{"hour": 1, "minute": 29}
